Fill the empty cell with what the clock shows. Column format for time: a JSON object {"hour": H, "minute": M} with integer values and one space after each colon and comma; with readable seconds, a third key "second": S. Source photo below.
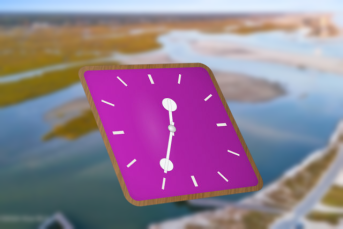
{"hour": 12, "minute": 35}
